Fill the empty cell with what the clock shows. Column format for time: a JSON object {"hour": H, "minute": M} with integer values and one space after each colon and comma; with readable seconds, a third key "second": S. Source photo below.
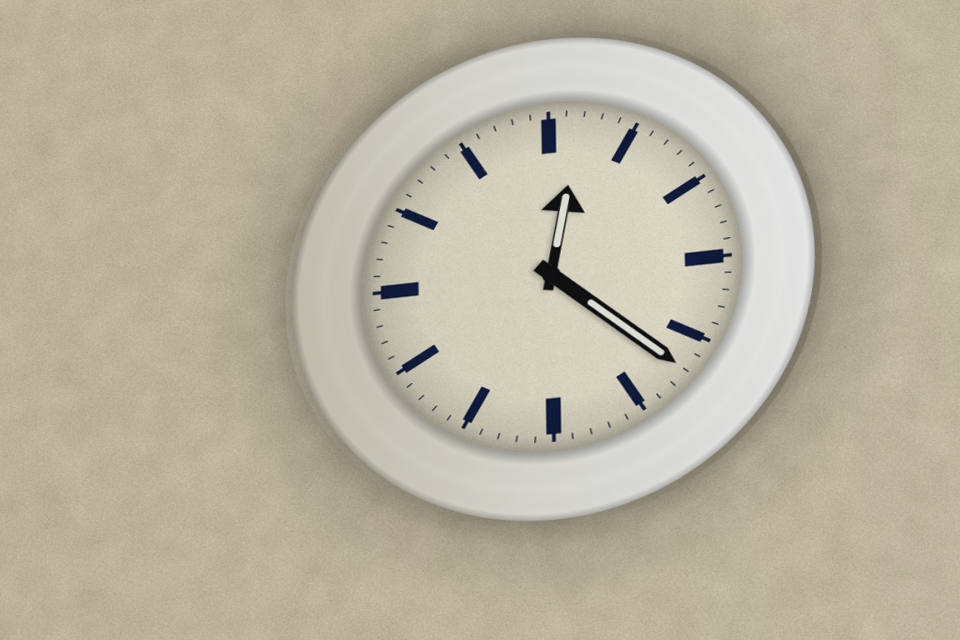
{"hour": 12, "minute": 22}
